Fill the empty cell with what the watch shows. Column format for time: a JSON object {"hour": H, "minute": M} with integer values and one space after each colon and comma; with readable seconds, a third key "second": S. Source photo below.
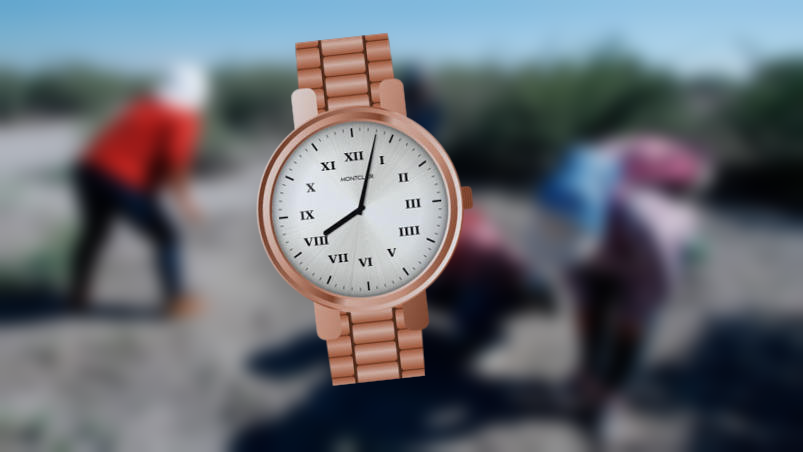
{"hour": 8, "minute": 3}
